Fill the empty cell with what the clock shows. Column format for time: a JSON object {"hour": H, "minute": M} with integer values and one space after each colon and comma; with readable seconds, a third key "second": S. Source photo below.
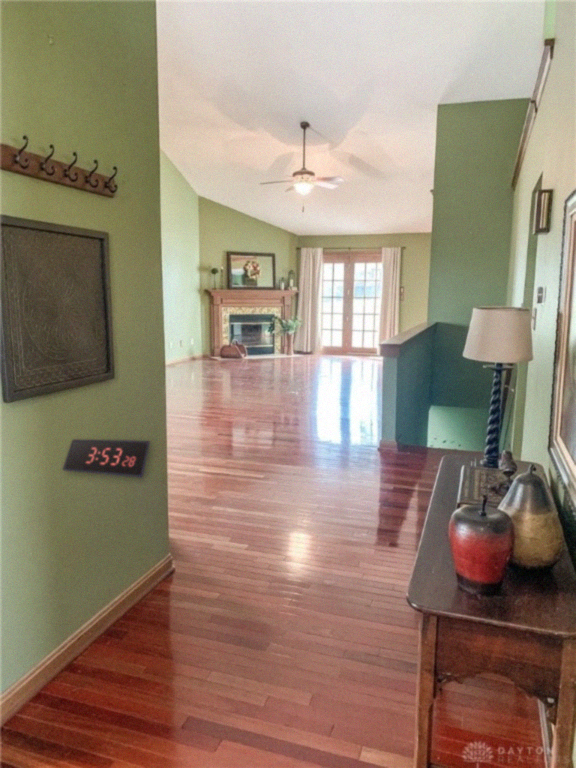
{"hour": 3, "minute": 53}
